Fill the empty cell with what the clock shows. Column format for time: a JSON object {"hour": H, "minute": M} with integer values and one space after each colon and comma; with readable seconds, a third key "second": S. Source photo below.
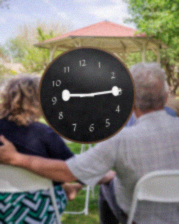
{"hour": 9, "minute": 15}
